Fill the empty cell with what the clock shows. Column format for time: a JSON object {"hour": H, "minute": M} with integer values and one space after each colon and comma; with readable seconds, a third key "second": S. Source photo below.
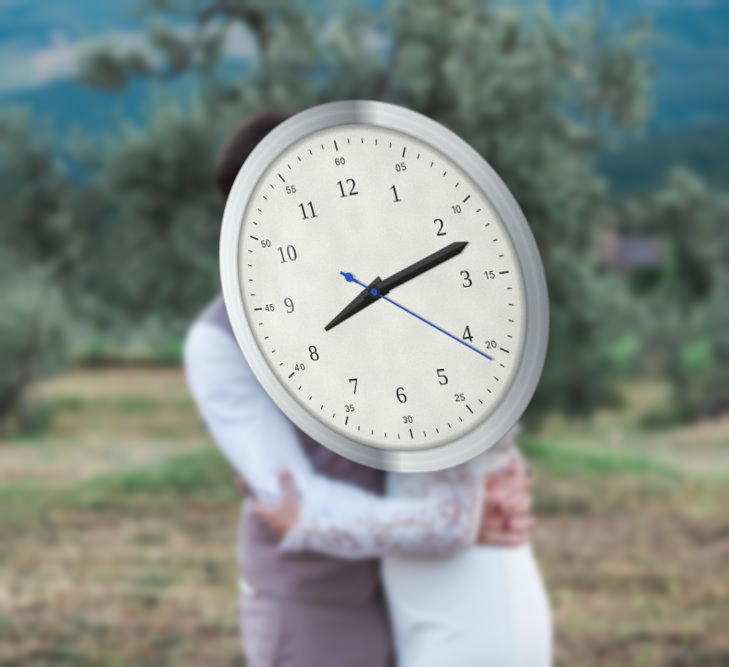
{"hour": 8, "minute": 12, "second": 21}
